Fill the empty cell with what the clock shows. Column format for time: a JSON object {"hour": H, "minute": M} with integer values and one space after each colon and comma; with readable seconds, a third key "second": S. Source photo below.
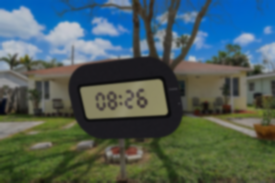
{"hour": 8, "minute": 26}
